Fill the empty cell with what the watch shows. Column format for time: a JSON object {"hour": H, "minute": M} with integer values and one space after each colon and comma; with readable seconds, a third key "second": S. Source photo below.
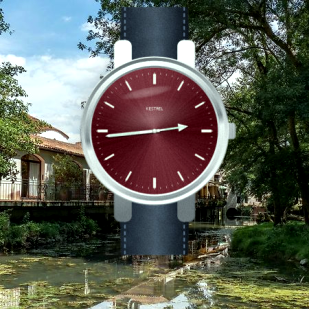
{"hour": 2, "minute": 44}
